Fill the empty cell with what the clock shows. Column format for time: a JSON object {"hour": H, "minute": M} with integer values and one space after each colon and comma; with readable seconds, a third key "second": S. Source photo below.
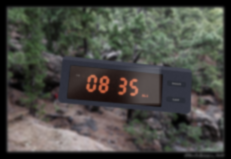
{"hour": 8, "minute": 35}
